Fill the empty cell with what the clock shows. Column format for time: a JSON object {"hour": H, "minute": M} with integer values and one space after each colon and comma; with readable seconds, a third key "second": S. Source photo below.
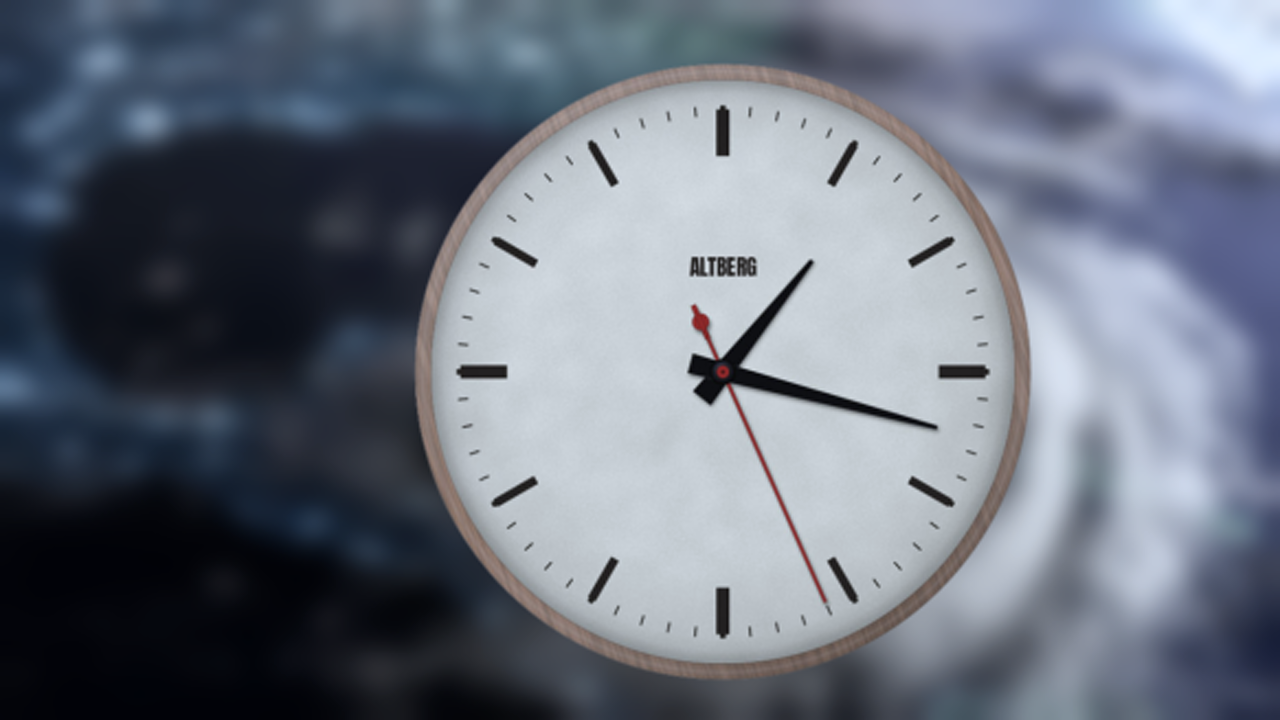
{"hour": 1, "minute": 17, "second": 26}
